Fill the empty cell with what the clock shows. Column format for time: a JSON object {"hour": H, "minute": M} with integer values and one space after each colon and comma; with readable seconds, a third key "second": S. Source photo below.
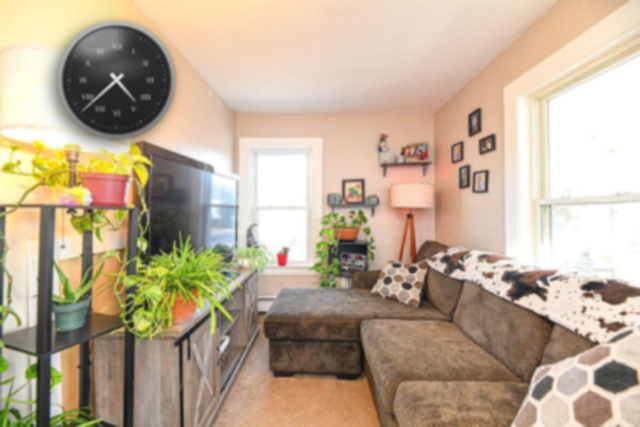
{"hour": 4, "minute": 38}
